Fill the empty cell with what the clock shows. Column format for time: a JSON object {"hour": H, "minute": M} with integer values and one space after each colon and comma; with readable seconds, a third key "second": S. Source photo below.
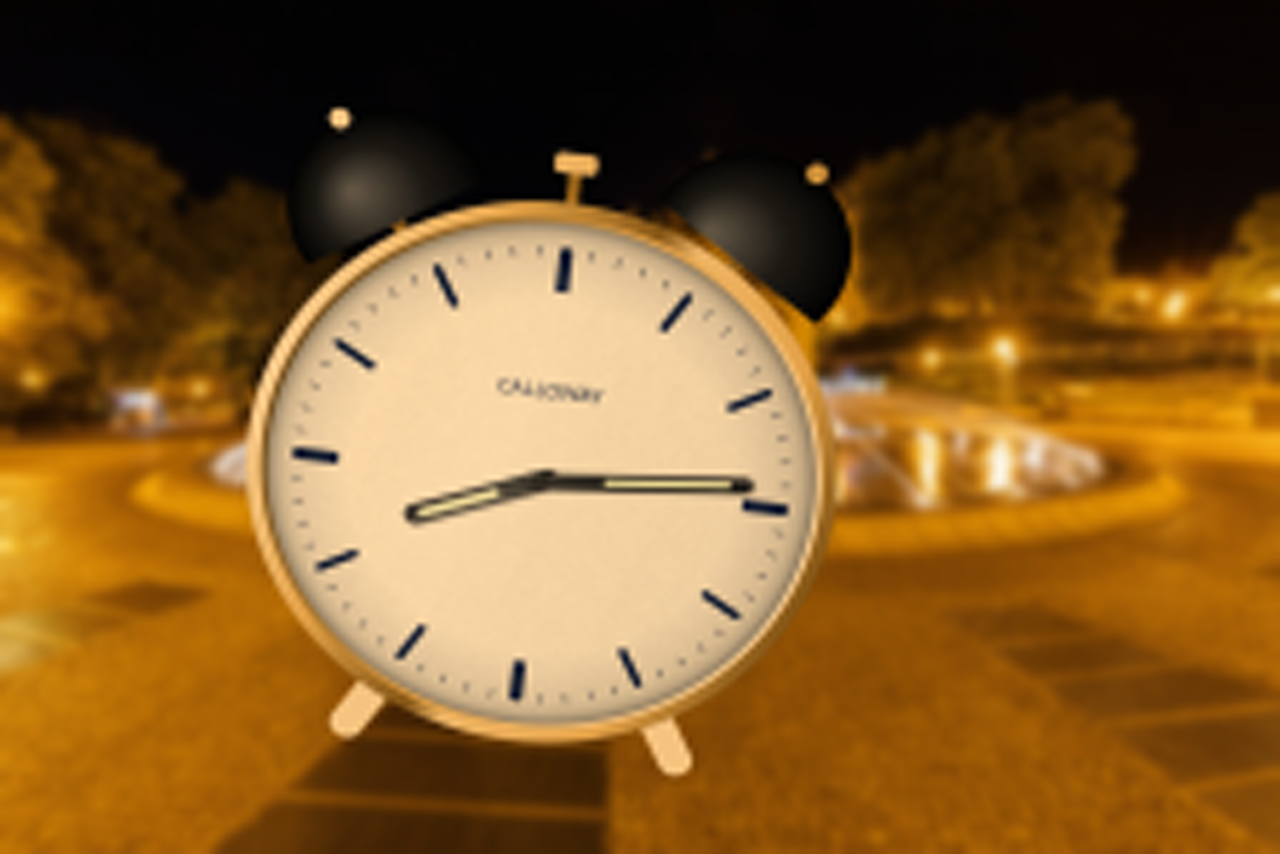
{"hour": 8, "minute": 14}
